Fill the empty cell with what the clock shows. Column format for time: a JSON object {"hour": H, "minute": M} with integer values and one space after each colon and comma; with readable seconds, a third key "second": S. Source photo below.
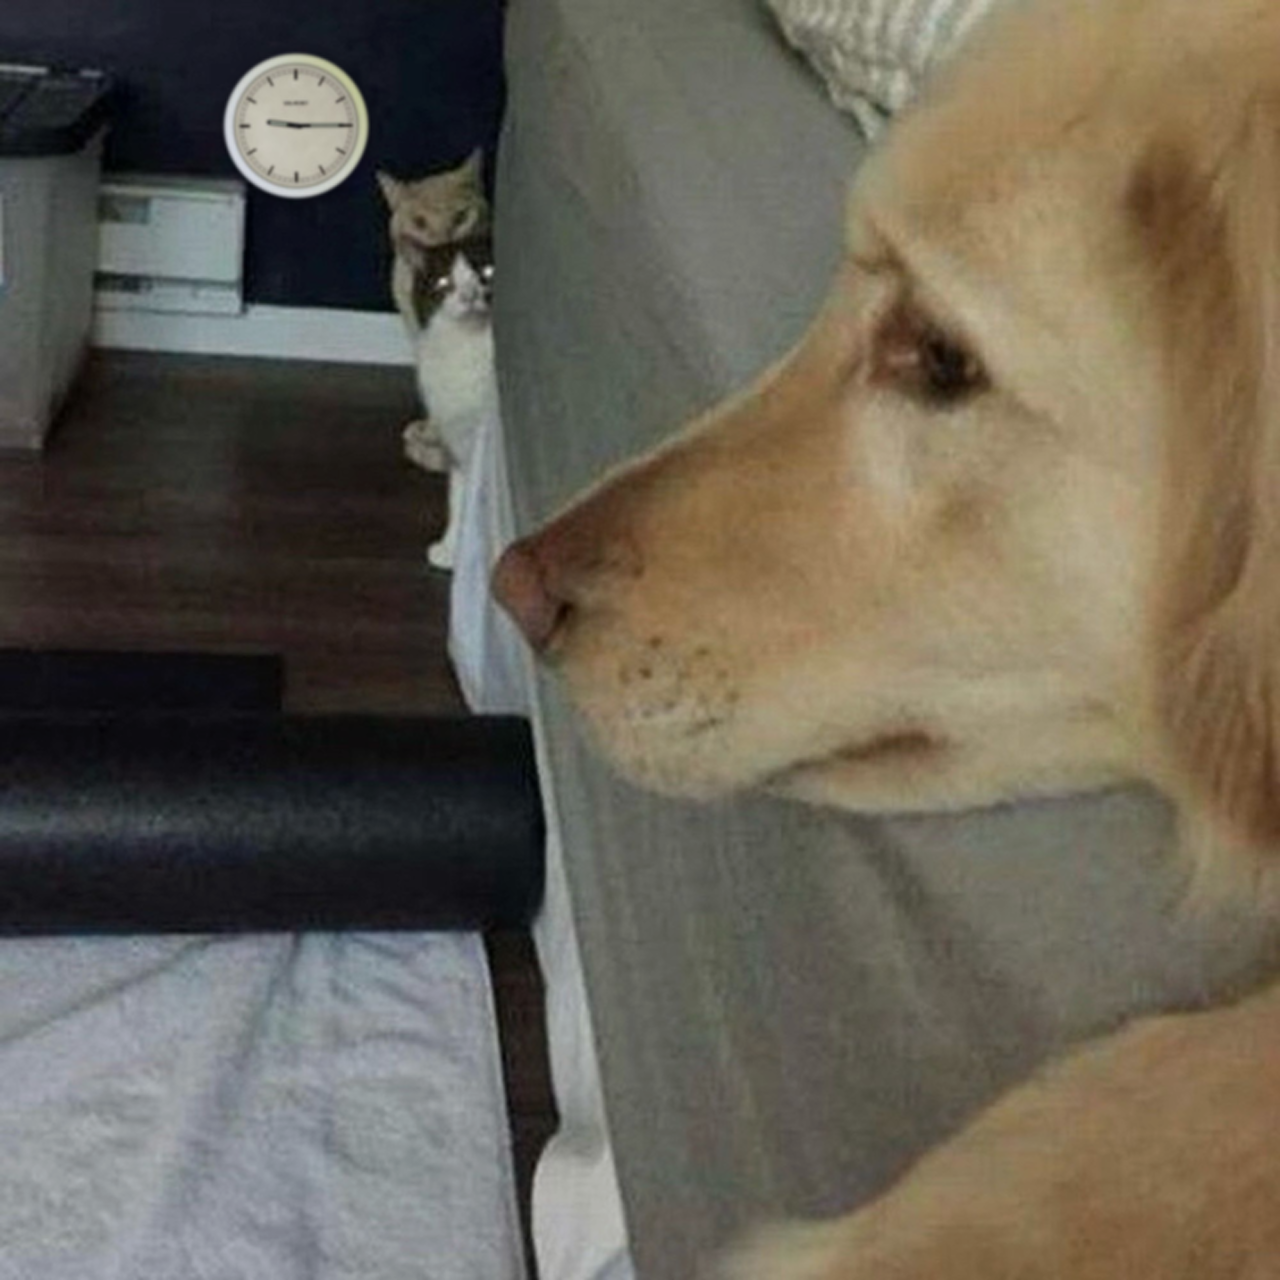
{"hour": 9, "minute": 15}
